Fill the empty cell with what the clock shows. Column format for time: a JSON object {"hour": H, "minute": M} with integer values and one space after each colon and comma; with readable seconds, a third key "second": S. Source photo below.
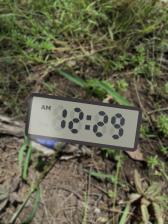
{"hour": 12, "minute": 29}
